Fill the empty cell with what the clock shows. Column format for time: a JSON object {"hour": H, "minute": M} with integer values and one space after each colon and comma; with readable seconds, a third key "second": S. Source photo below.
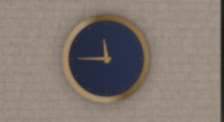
{"hour": 11, "minute": 45}
